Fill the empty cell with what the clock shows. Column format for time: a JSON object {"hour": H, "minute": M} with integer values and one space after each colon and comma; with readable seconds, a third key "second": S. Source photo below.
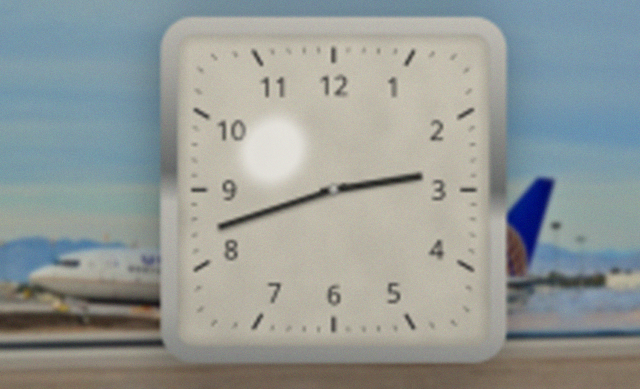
{"hour": 2, "minute": 42}
